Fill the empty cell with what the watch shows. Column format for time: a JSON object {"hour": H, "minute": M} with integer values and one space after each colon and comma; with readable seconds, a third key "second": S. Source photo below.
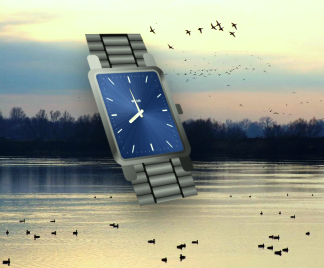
{"hour": 7, "minute": 59}
